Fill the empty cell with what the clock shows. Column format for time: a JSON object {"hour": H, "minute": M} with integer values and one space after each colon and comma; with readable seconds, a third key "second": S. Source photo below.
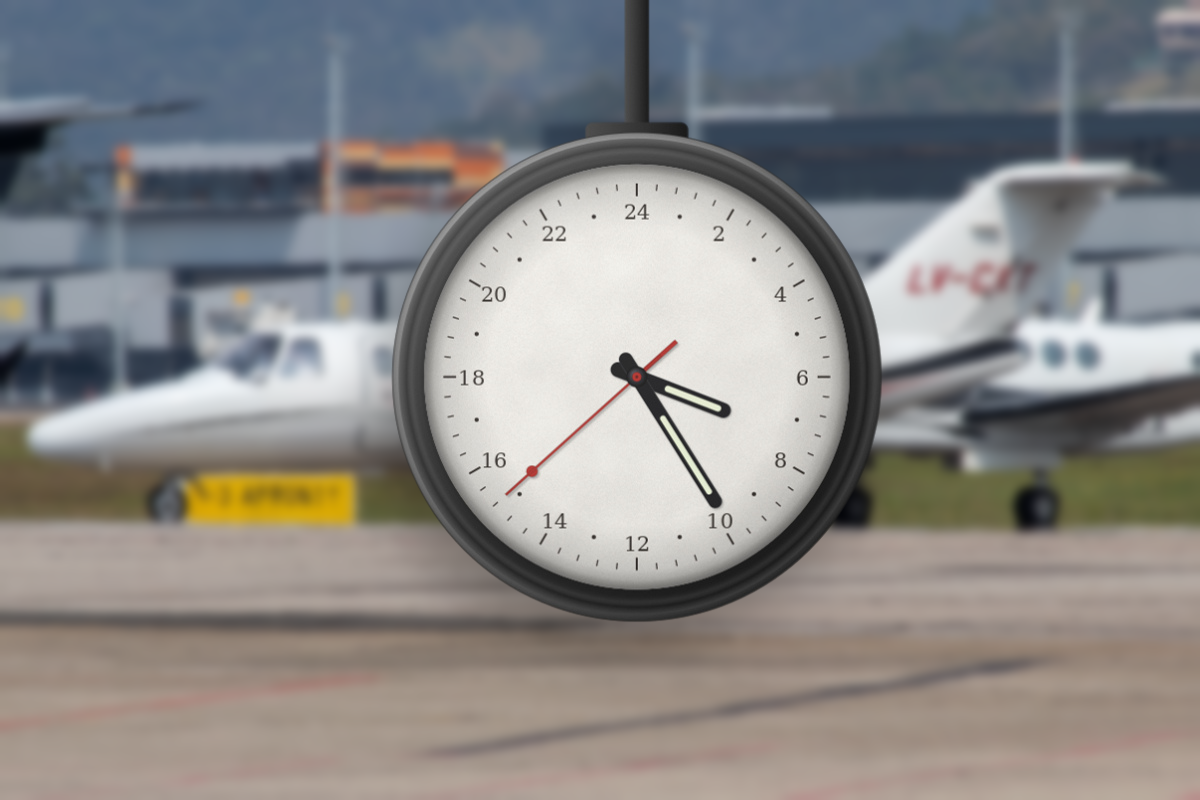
{"hour": 7, "minute": 24, "second": 38}
